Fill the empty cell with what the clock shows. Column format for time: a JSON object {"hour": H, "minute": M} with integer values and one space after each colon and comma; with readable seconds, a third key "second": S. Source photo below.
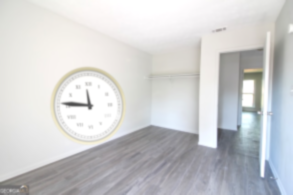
{"hour": 11, "minute": 46}
